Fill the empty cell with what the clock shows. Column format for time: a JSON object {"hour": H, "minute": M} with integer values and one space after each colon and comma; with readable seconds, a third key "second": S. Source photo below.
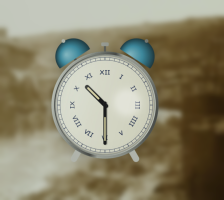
{"hour": 10, "minute": 30}
